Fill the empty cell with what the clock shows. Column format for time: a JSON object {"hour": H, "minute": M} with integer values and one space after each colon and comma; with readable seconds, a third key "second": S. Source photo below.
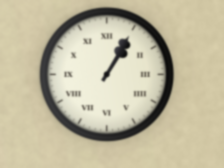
{"hour": 1, "minute": 5}
